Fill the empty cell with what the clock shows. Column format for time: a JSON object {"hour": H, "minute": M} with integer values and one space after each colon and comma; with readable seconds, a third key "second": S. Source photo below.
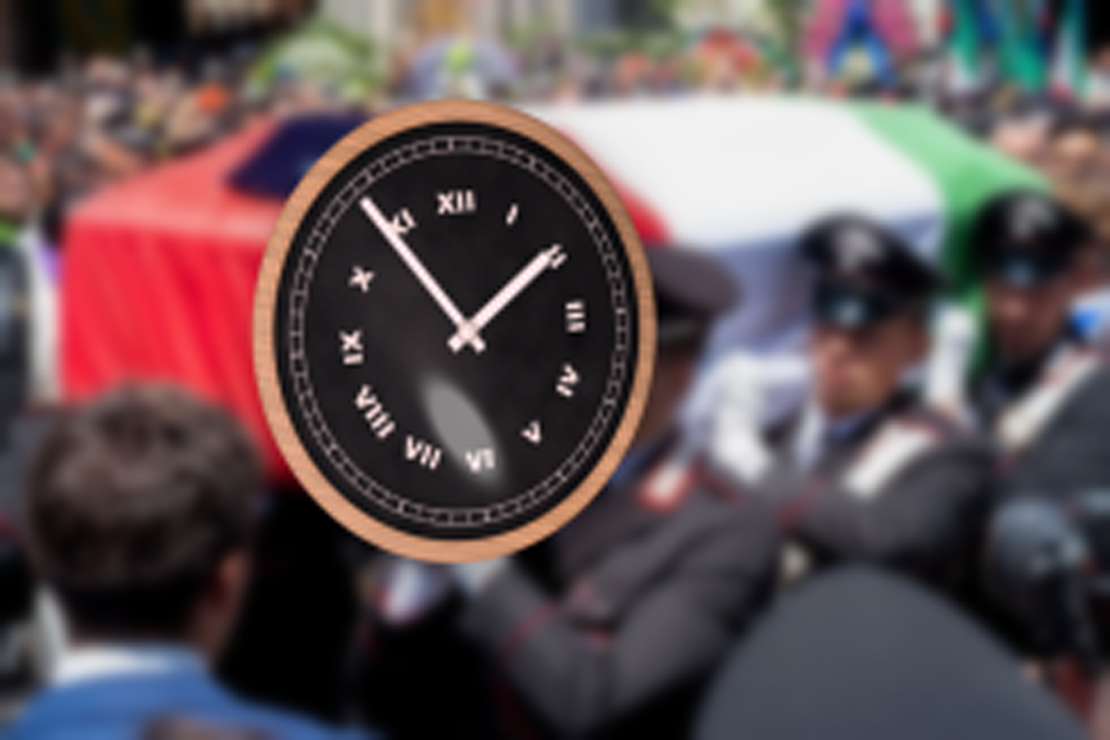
{"hour": 1, "minute": 54}
